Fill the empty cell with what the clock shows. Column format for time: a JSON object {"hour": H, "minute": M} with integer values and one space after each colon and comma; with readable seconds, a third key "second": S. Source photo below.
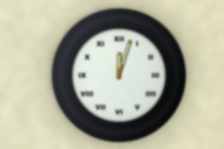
{"hour": 12, "minute": 3}
